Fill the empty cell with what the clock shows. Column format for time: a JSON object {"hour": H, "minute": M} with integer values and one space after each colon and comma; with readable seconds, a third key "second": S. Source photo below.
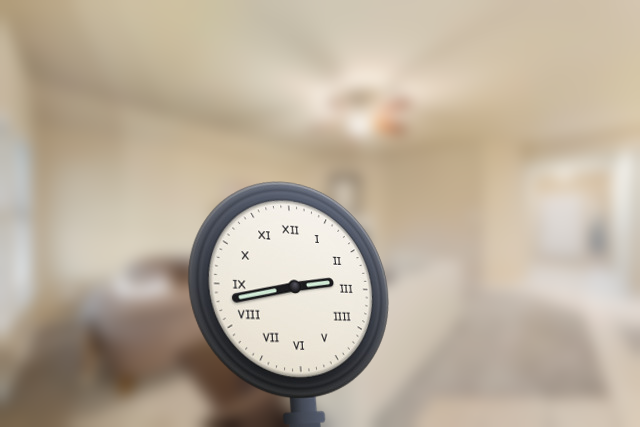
{"hour": 2, "minute": 43}
